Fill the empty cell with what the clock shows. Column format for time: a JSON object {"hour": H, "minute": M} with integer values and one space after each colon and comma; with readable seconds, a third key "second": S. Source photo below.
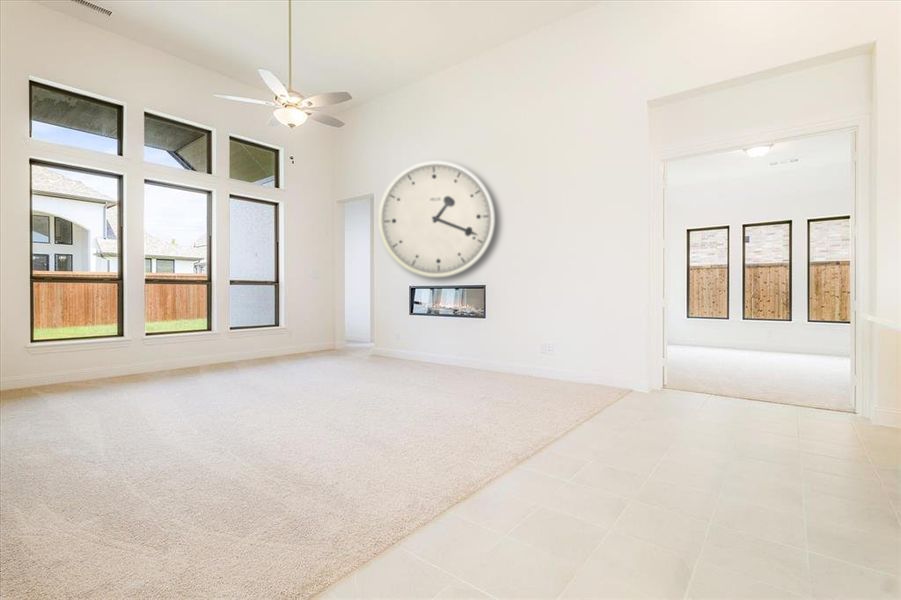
{"hour": 1, "minute": 19}
